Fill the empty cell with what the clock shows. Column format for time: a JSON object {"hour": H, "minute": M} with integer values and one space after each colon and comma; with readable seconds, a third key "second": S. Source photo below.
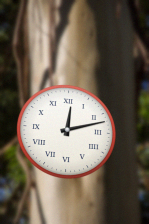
{"hour": 12, "minute": 12}
